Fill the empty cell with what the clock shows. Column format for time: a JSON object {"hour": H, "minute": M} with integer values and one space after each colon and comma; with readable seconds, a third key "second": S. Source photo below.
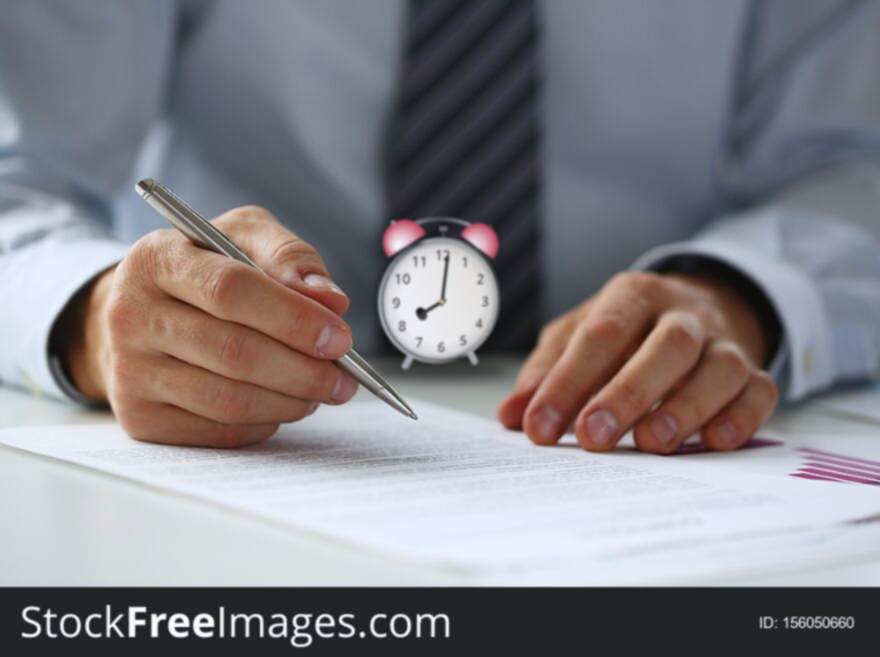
{"hour": 8, "minute": 1}
